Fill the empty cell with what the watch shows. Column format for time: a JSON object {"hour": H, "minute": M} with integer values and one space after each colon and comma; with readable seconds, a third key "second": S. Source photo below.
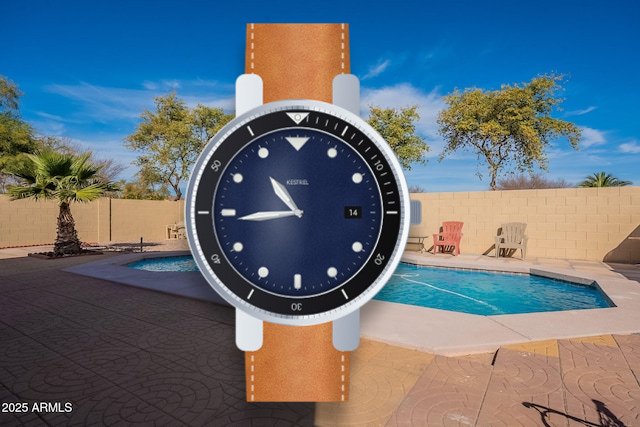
{"hour": 10, "minute": 44}
